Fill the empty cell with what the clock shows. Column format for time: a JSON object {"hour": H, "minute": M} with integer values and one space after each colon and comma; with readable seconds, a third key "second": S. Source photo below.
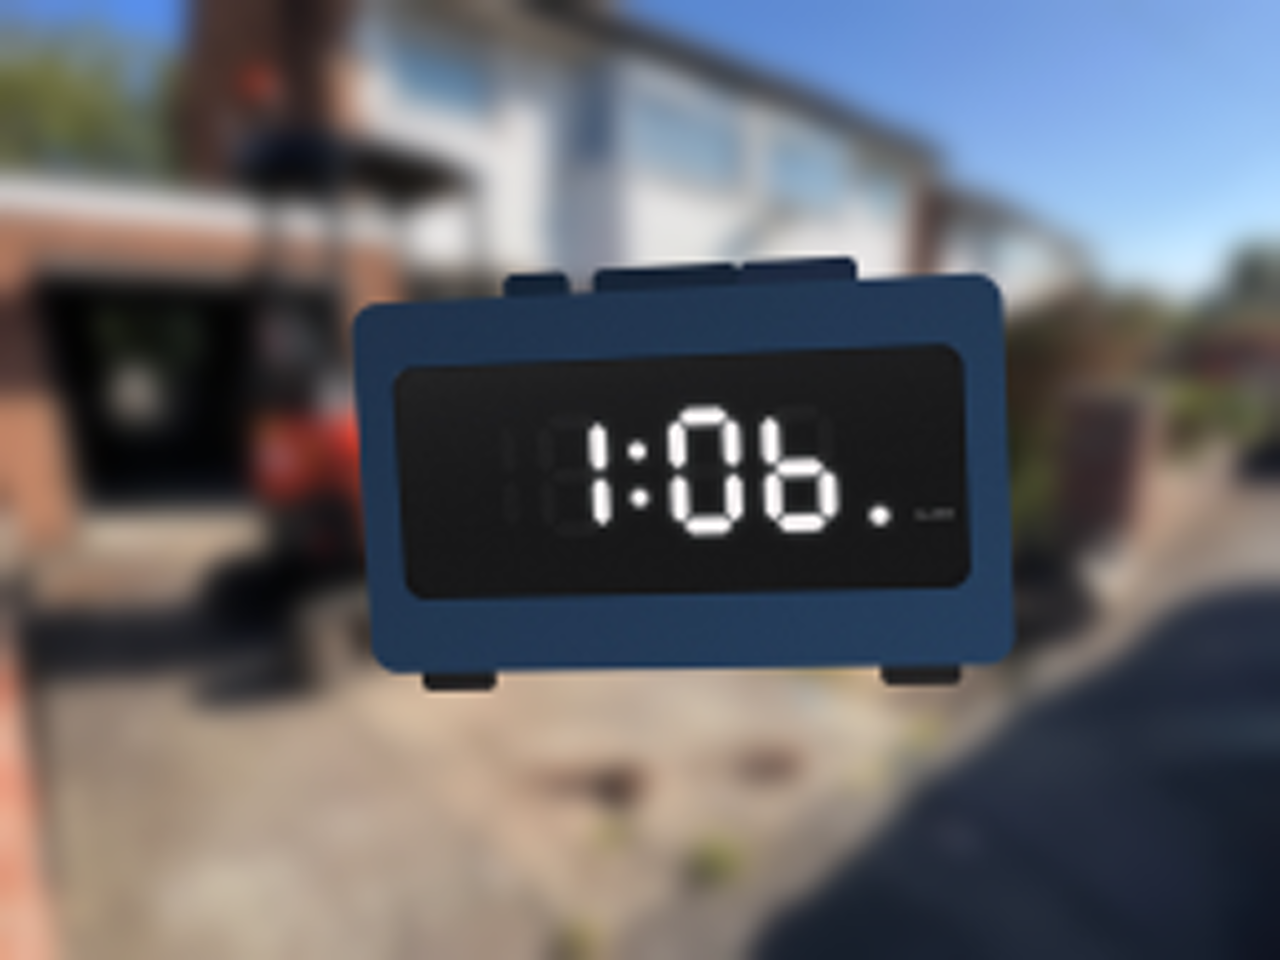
{"hour": 1, "minute": 6}
